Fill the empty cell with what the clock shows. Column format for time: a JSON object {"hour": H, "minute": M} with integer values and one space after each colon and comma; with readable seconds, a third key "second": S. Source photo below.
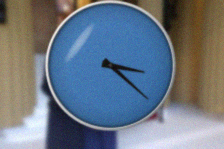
{"hour": 3, "minute": 22}
